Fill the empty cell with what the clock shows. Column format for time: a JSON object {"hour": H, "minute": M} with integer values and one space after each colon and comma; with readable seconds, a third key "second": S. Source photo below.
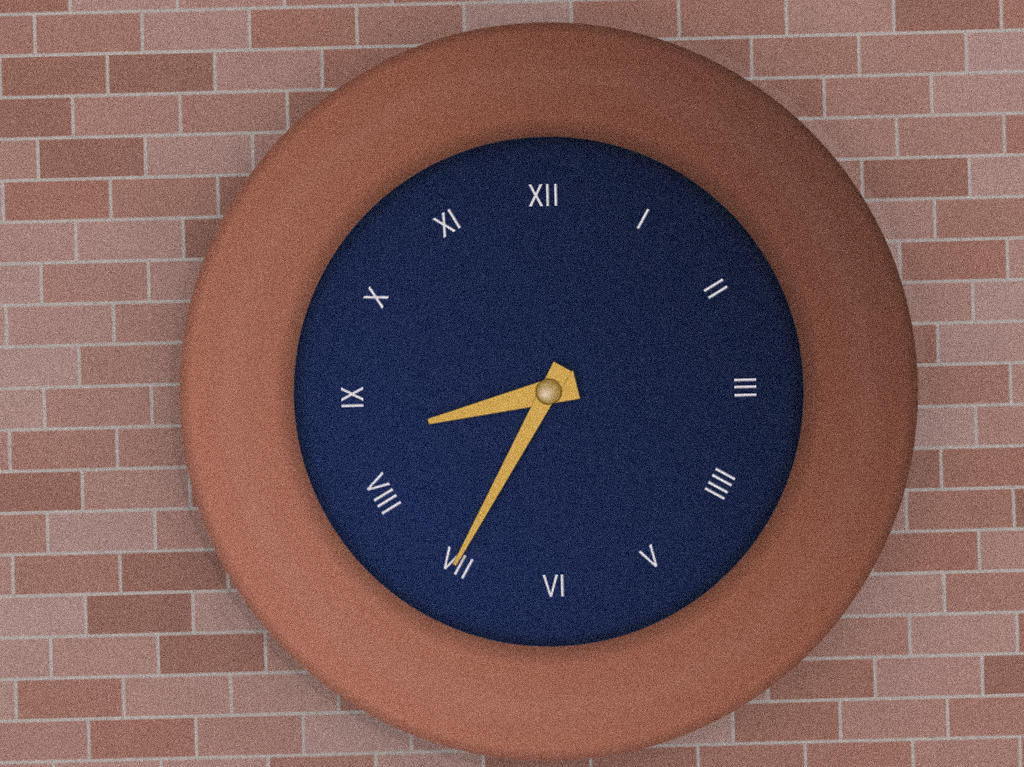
{"hour": 8, "minute": 35}
